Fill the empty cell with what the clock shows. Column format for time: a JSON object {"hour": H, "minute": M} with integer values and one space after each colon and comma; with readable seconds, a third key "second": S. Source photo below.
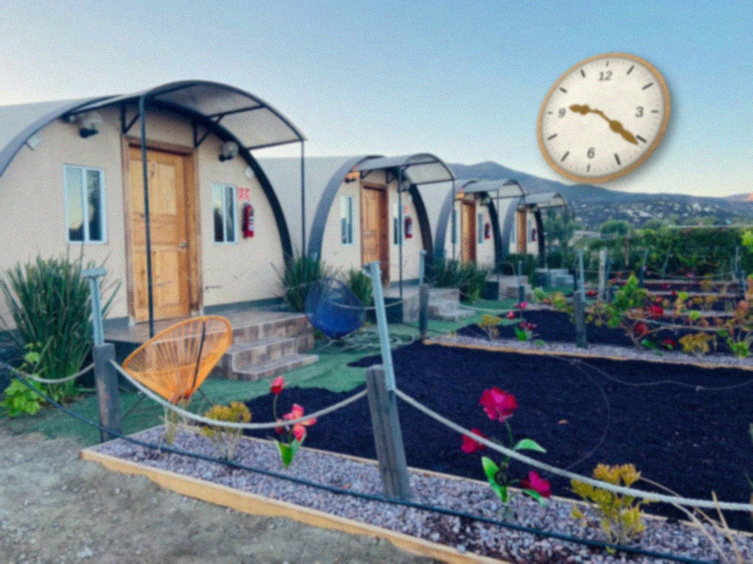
{"hour": 9, "minute": 21}
